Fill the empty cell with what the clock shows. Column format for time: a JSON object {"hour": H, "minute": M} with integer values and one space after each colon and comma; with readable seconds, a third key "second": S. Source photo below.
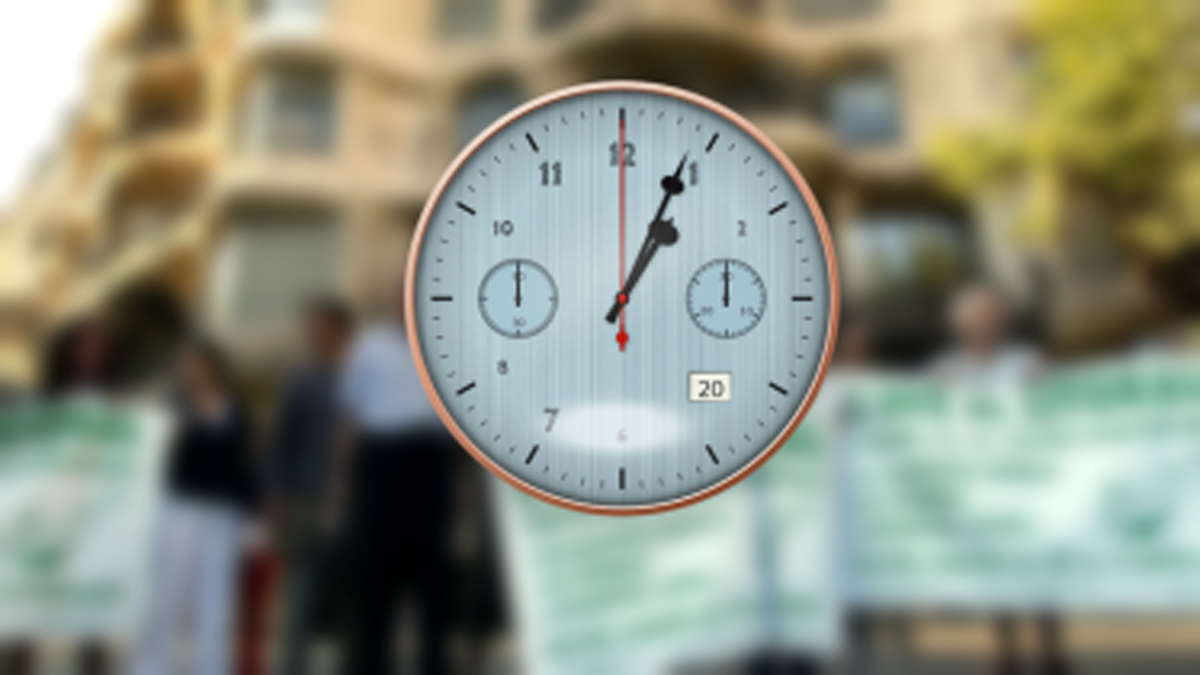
{"hour": 1, "minute": 4}
